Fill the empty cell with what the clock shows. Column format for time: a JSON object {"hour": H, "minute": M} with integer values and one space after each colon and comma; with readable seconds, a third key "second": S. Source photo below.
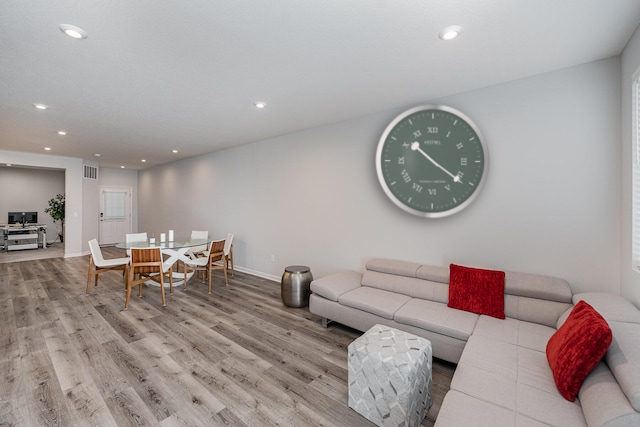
{"hour": 10, "minute": 21}
